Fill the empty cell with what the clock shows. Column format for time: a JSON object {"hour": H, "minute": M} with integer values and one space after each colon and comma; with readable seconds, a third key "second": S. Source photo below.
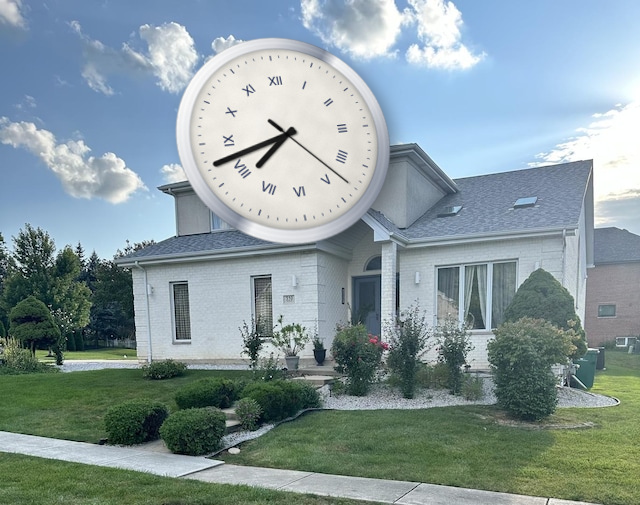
{"hour": 7, "minute": 42, "second": 23}
